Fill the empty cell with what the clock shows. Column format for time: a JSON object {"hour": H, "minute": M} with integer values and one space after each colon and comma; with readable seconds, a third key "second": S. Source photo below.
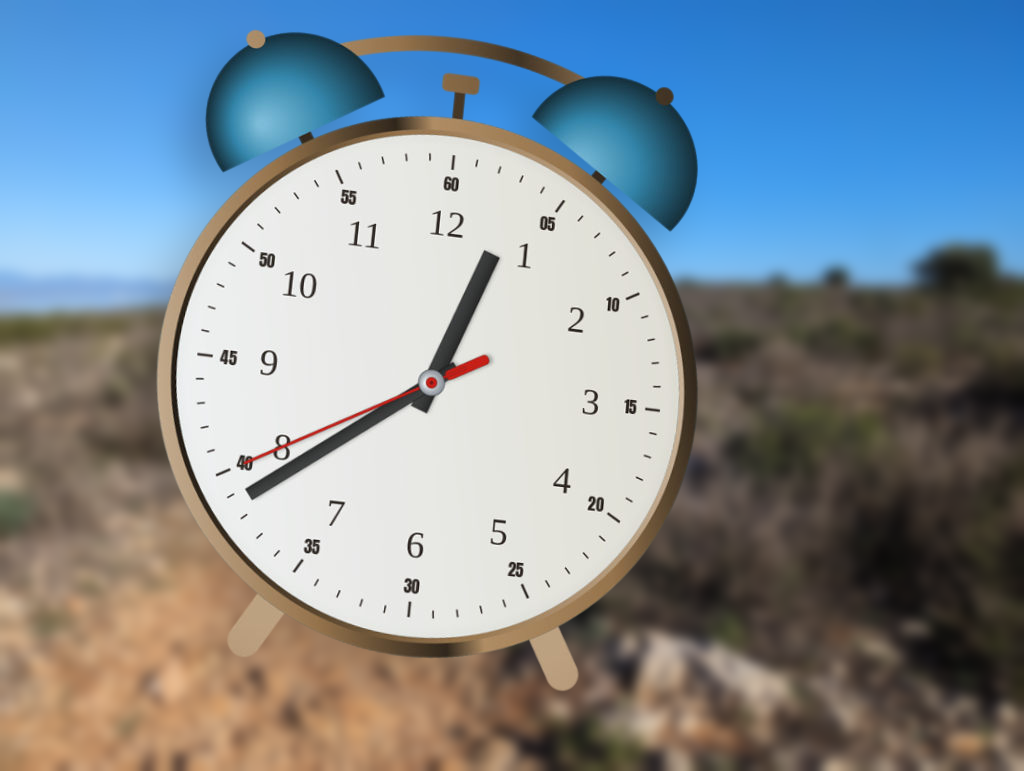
{"hour": 12, "minute": 38, "second": 40}
